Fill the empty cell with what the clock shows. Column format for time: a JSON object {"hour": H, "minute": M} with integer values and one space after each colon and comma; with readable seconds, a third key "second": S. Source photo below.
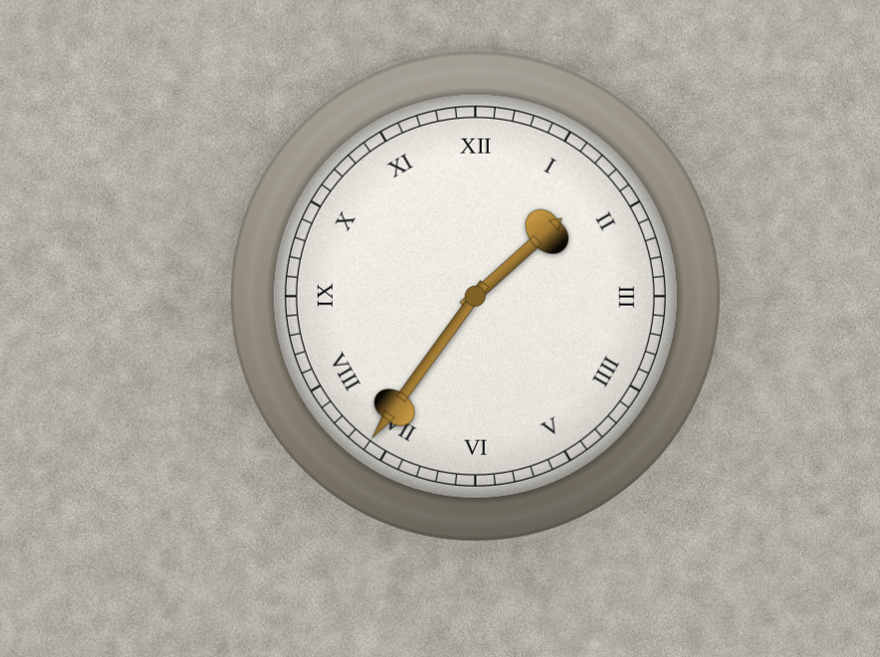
{"hour": 1, "minute": 36}
